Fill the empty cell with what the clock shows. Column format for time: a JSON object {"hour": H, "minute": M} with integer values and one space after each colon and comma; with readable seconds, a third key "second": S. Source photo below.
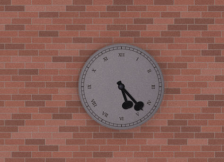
{"hour": 5, "minute": 23}
